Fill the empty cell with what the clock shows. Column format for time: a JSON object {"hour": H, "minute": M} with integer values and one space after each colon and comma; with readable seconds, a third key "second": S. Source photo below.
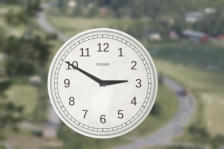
{"hour": 2, "minute": 50}
